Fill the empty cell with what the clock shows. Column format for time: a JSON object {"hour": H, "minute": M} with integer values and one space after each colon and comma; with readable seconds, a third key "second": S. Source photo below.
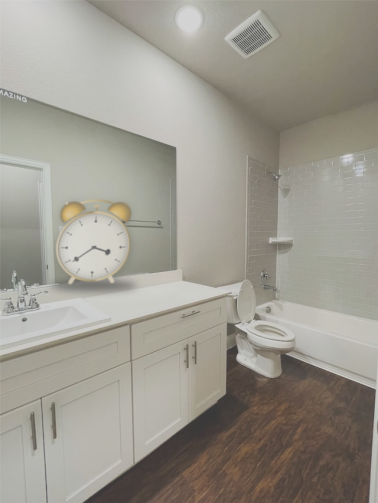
{"hour": 3, "minute": 39}
